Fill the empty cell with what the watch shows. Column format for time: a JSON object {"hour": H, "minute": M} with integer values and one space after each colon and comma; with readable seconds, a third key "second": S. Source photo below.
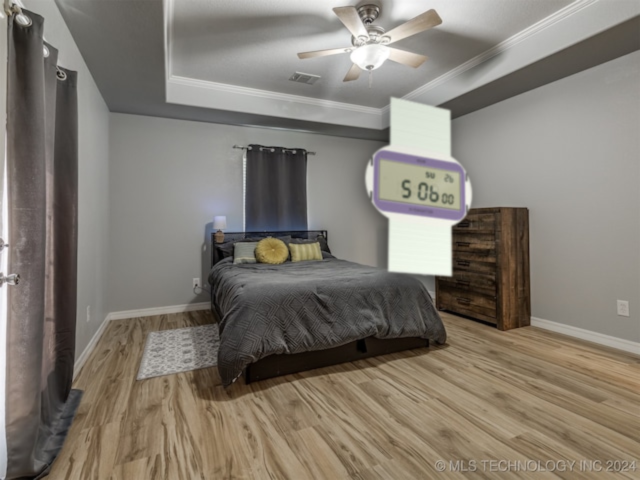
{"hour": 5, "minute": 6}
